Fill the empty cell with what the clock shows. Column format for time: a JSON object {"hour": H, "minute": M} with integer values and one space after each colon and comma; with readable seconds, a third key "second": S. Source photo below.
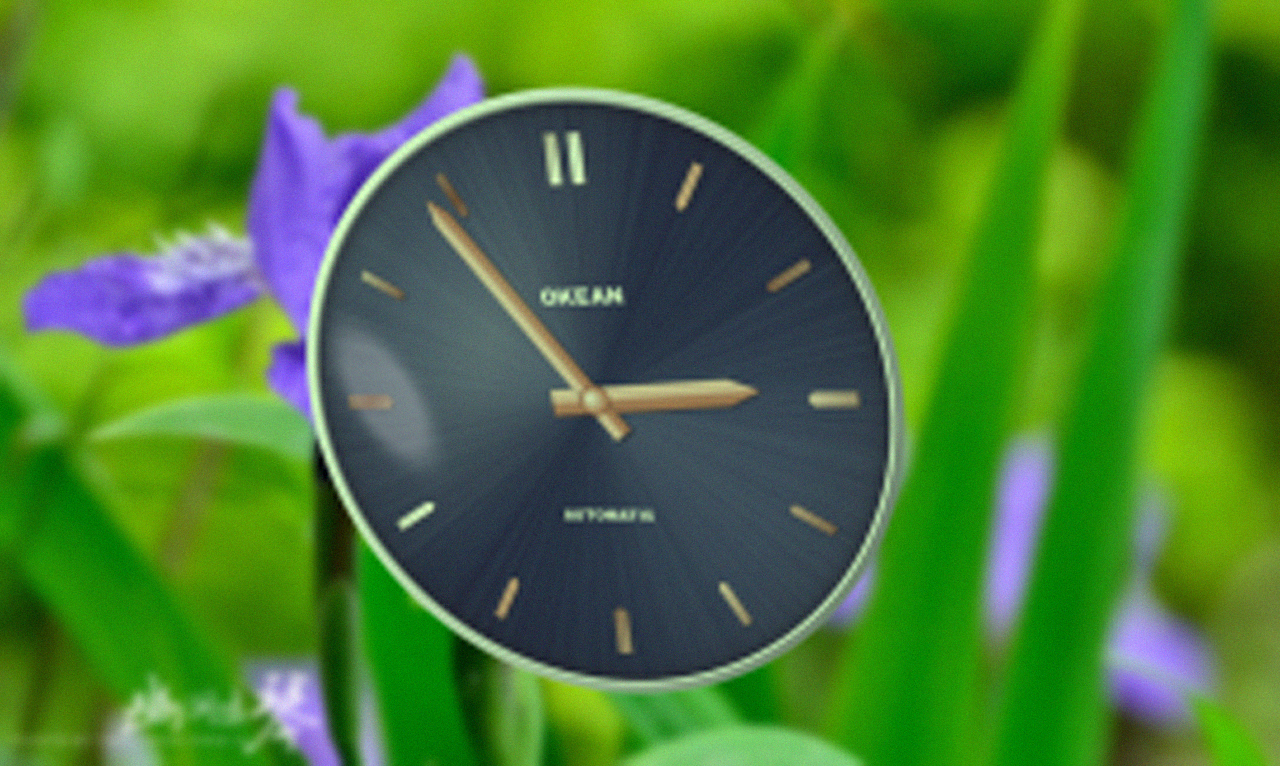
{"hour": 2, "minute": 54}
